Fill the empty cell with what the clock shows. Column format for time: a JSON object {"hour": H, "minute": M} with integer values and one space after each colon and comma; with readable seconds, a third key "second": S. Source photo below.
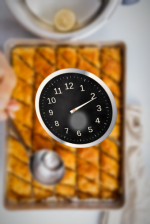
{"hour": 2, "minute": 11}
